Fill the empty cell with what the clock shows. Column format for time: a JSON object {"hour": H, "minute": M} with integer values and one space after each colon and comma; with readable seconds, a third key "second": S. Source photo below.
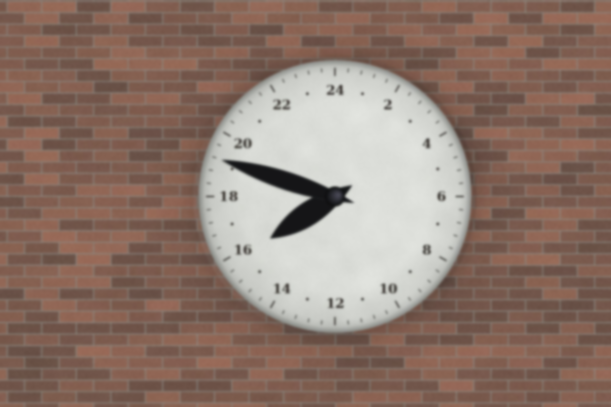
{"hour": 15, "minute": 48}
